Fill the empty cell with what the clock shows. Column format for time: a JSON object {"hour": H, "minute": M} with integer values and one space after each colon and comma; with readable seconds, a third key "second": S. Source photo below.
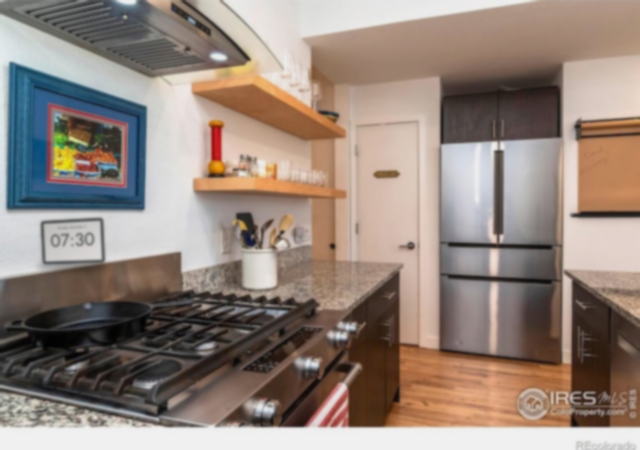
{"hour": 7, "minute": 30}
